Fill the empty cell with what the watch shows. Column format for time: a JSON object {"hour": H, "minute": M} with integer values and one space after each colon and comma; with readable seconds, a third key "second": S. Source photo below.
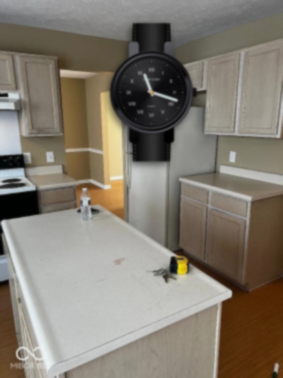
{"hour": 11, "minute": 18}
